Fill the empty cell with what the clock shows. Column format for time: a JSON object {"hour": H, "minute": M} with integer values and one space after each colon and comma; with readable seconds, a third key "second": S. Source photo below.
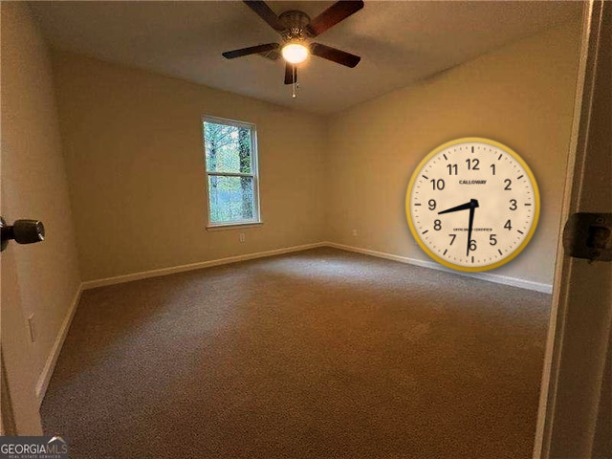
{"hour": 8, "minute": 31}
